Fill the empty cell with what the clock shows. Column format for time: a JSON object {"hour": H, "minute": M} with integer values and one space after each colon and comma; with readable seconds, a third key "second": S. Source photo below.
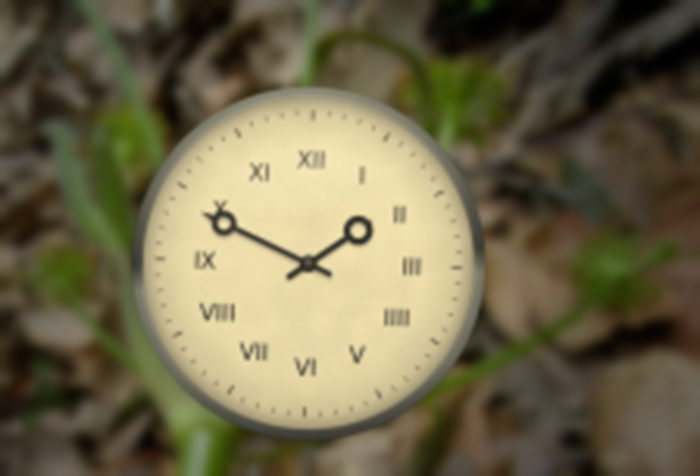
{"hour": 1, "minute": 49}
